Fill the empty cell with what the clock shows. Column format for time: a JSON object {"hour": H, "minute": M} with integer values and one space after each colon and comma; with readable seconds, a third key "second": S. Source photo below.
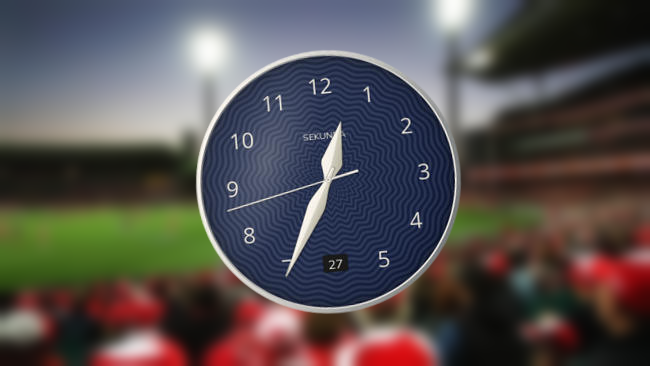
{"hour": 12, "minute": 34, "second": 43}
